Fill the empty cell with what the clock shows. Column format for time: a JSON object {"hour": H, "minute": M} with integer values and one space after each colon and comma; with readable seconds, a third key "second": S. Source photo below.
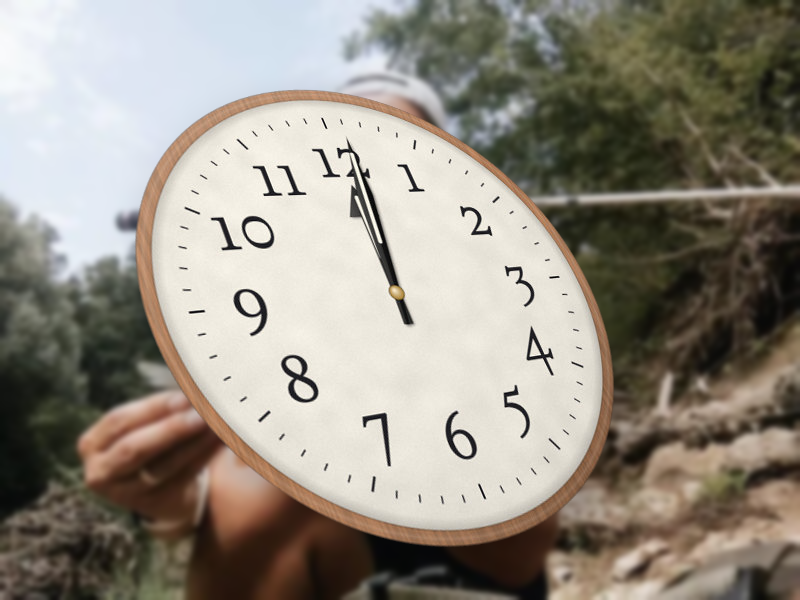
{"hour": 12, "minute": 1}
